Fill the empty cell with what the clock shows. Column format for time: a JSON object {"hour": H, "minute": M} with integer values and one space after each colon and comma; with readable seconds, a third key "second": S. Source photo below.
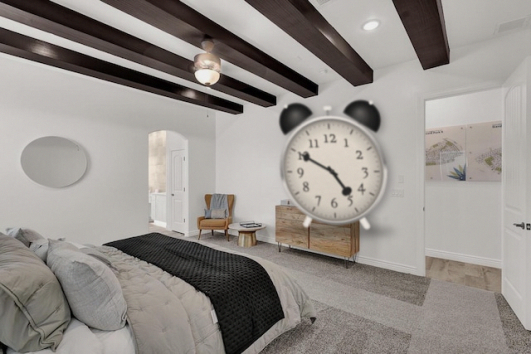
{"hour": 4, "minute": 50}
